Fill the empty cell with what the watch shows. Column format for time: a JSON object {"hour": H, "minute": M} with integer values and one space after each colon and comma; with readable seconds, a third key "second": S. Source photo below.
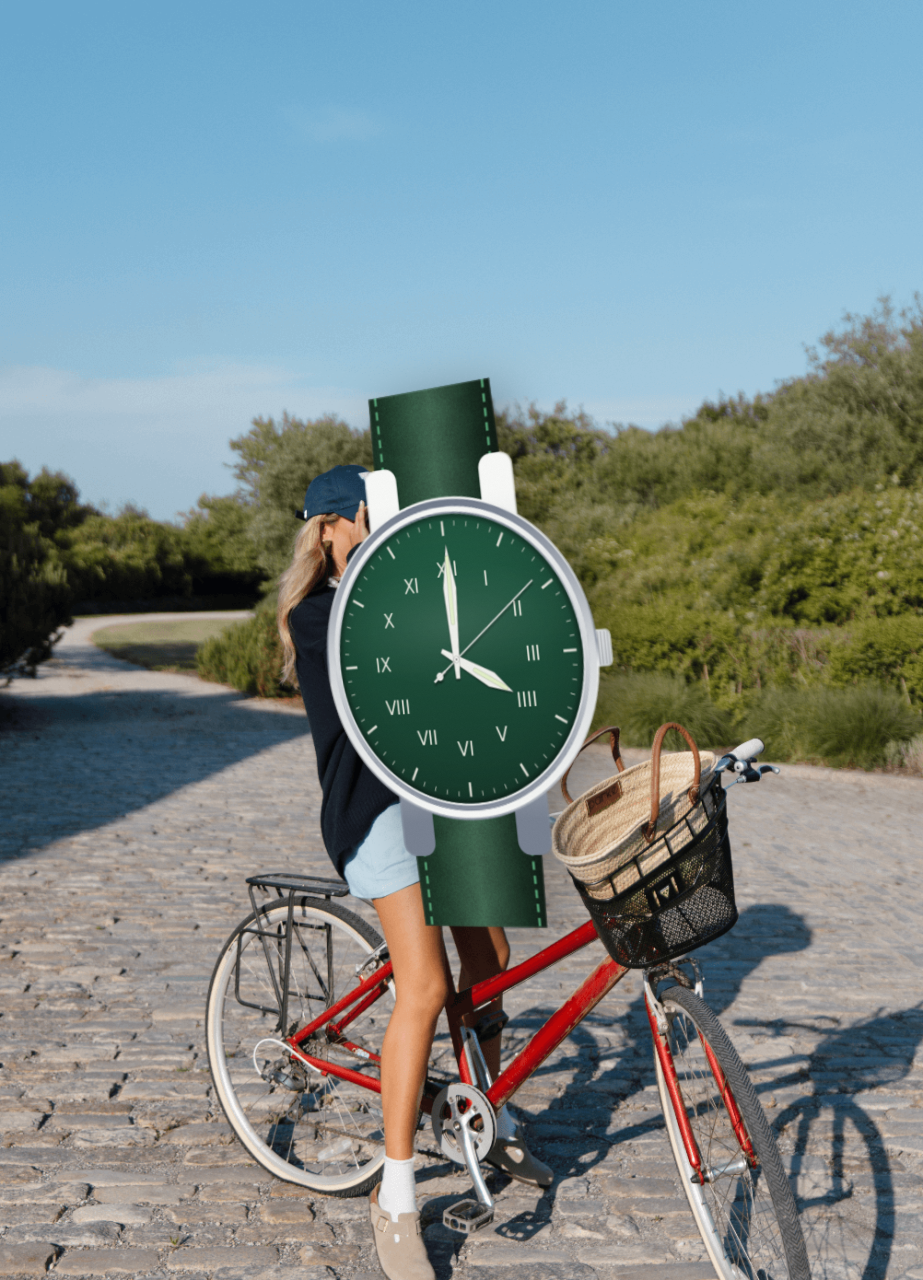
{"hour": 4, "minute": 0, "second": 9}
